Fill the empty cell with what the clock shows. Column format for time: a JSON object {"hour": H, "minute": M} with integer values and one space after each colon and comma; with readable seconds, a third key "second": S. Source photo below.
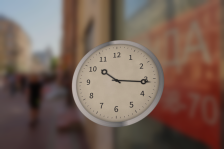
{"hour": 10, "minute": 16}
